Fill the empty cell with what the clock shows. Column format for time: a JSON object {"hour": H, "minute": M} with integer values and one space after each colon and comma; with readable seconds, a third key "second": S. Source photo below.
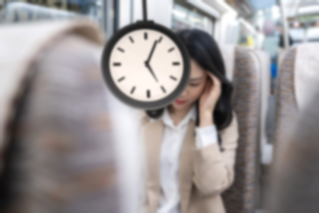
{"hour": 5, "minute": 4}
